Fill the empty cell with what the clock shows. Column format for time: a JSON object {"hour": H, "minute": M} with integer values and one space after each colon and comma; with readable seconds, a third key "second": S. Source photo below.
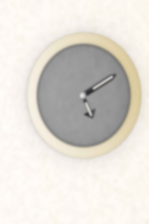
{"hour": 5, "minute": 10}
